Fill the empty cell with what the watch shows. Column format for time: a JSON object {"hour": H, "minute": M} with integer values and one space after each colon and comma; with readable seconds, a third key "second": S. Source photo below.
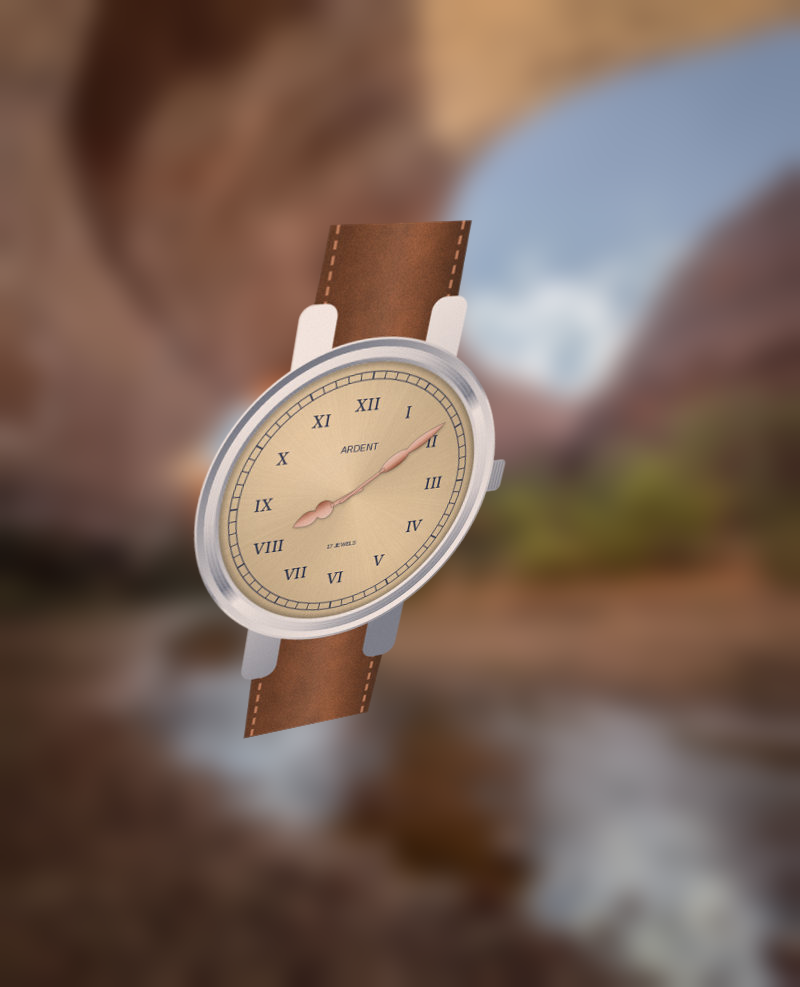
{"hour": 8, "minute": 9}
